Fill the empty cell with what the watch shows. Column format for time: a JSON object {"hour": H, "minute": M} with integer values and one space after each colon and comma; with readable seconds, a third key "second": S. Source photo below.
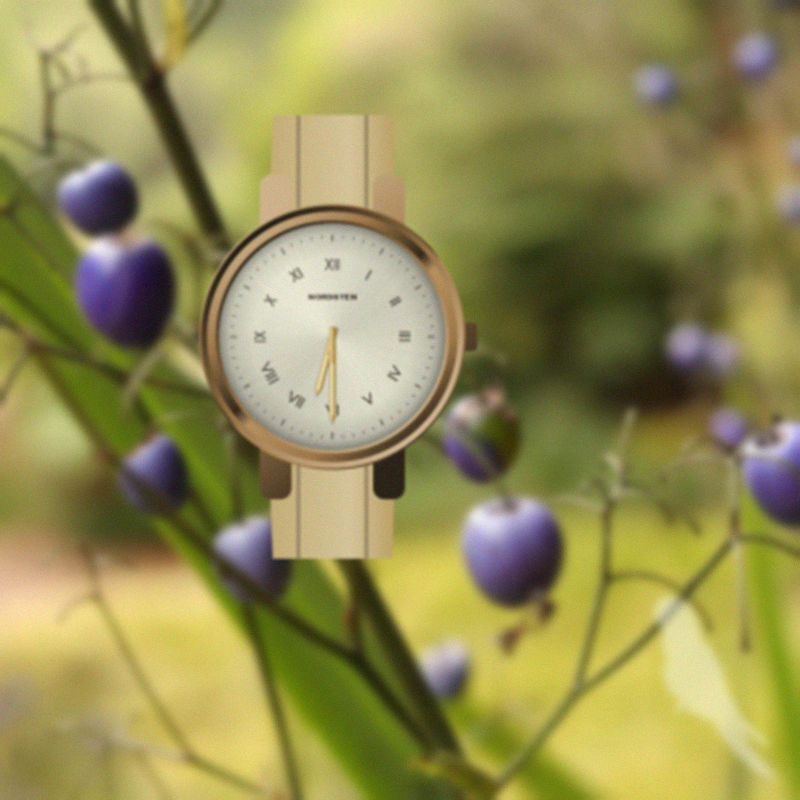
{"hour": 6, "minute": 30}
